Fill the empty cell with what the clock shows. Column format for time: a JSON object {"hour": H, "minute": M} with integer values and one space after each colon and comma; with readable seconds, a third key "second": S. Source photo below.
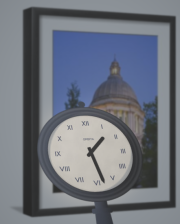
{"hour": 1, "minute": 28}
